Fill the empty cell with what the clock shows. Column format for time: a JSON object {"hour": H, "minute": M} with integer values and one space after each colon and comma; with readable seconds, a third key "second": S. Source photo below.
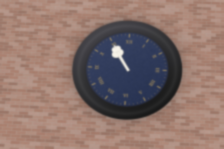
{"hour": 10, "minute": 55}
